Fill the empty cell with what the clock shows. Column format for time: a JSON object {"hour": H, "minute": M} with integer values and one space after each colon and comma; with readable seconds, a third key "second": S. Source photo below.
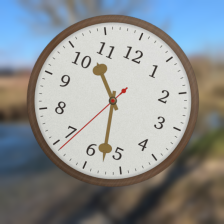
{"hour": 10, "minute": 27, "second": 34}
